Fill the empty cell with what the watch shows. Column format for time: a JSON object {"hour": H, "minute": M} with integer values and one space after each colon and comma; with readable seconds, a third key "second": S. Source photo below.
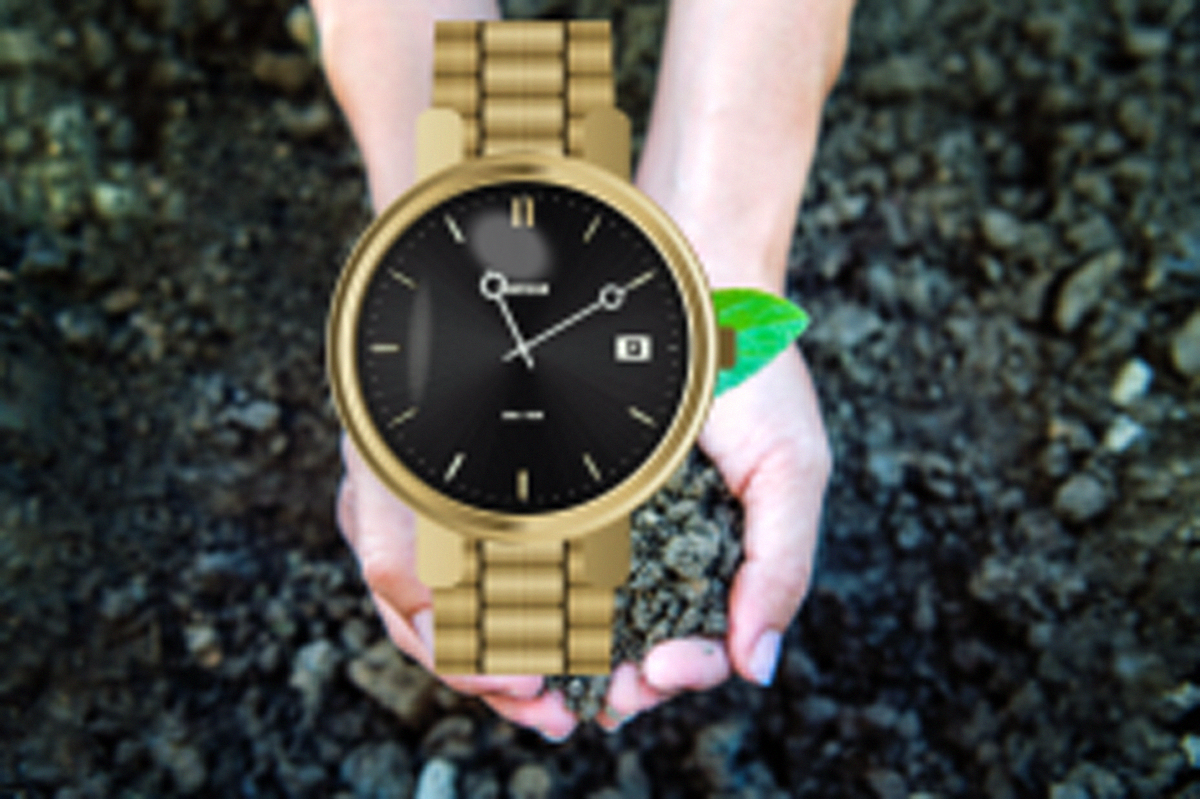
{"hour": 11, "minute": 10}
